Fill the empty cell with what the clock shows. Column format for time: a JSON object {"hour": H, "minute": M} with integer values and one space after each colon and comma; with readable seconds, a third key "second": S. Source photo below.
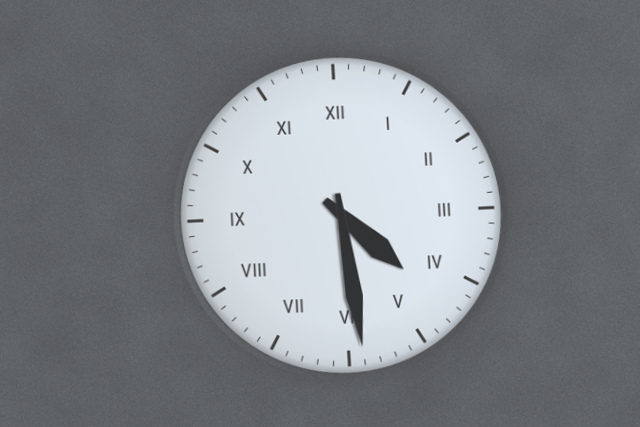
{"hour": 4, "minute": 29}
